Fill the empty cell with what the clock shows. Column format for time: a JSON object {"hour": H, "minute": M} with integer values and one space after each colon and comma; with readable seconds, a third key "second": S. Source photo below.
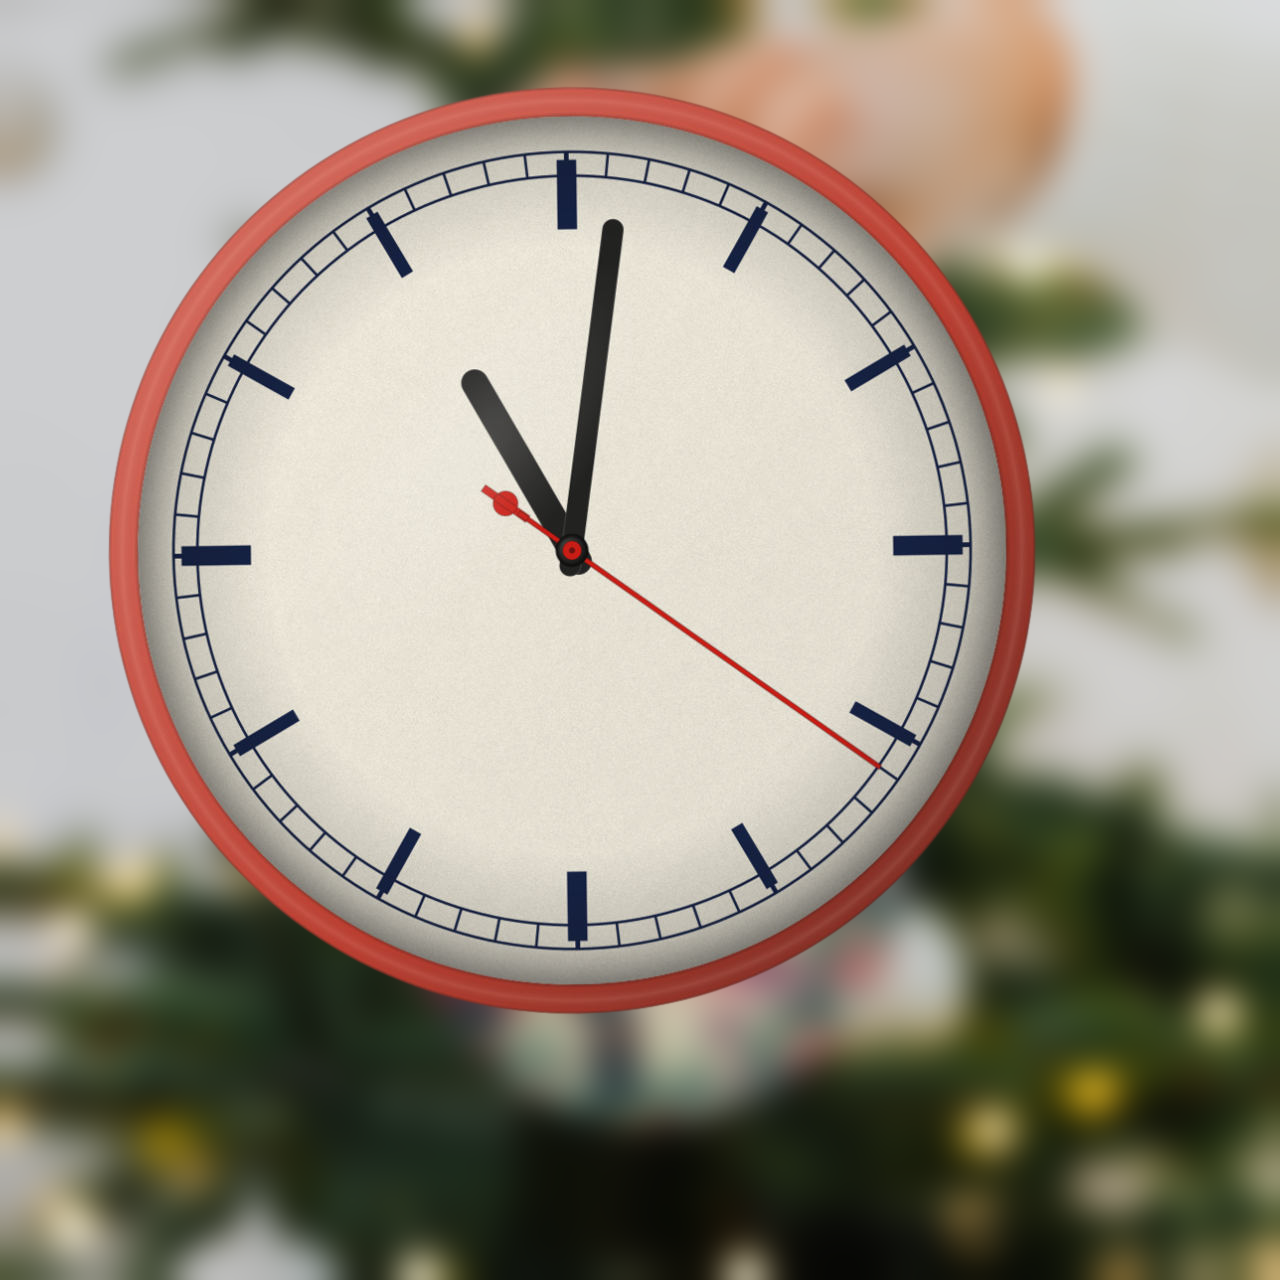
{"hour": 11, "minute": 1, "second": 21}
